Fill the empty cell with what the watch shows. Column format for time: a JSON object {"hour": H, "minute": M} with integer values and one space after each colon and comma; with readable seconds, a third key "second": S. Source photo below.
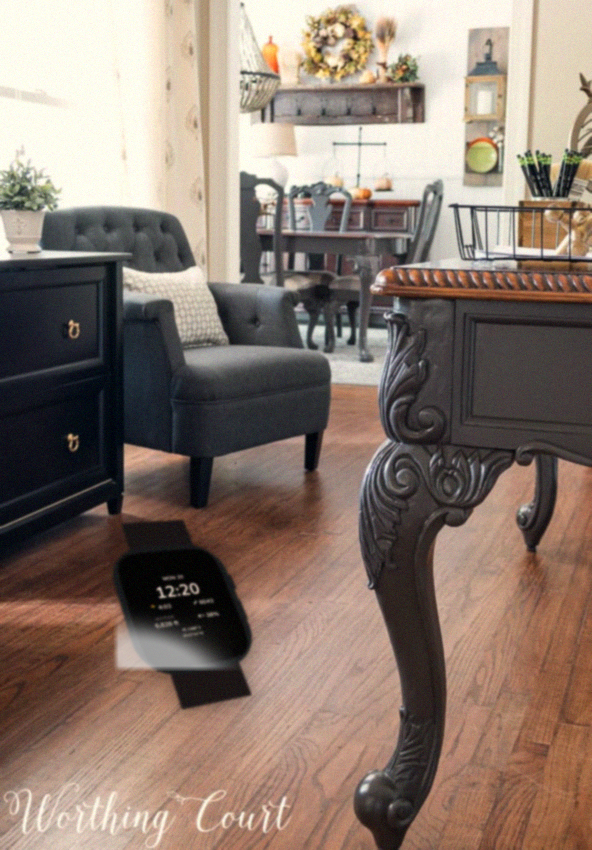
{"hour": 12, "minute": 20}
